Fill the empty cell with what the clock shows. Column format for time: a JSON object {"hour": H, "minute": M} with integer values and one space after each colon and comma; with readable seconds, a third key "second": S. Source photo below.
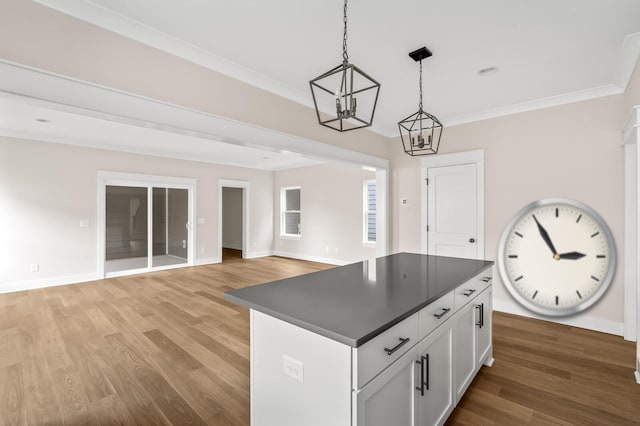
{"hour": 2, "minute": 55}
